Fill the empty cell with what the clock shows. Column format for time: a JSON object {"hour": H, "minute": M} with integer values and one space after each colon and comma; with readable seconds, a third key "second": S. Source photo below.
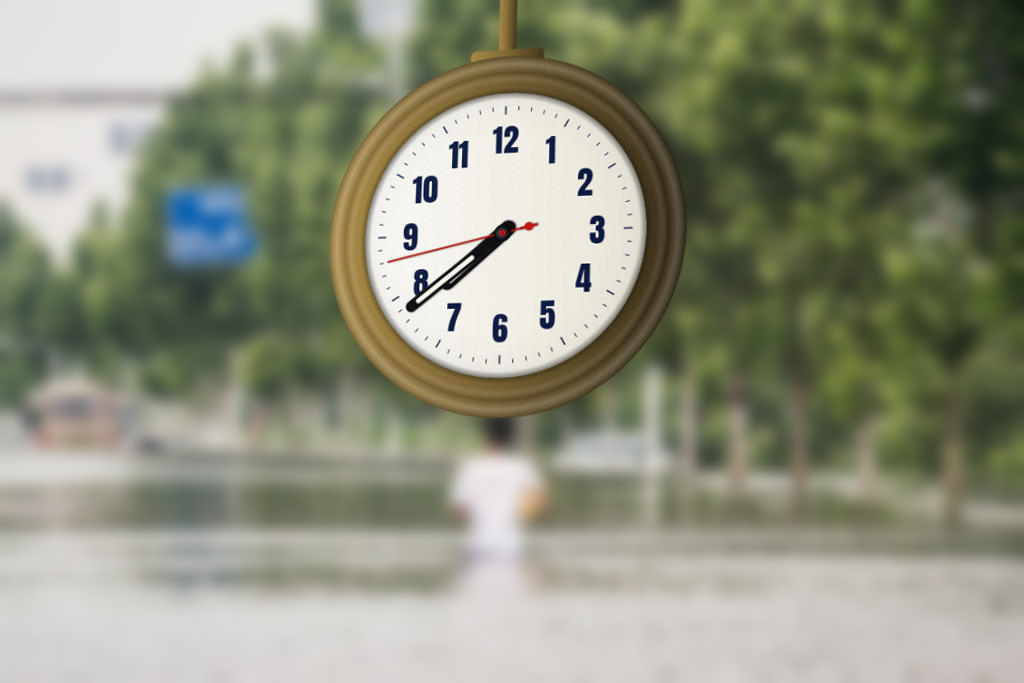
{"hour": 7, "minute": 38, "second": 43}
